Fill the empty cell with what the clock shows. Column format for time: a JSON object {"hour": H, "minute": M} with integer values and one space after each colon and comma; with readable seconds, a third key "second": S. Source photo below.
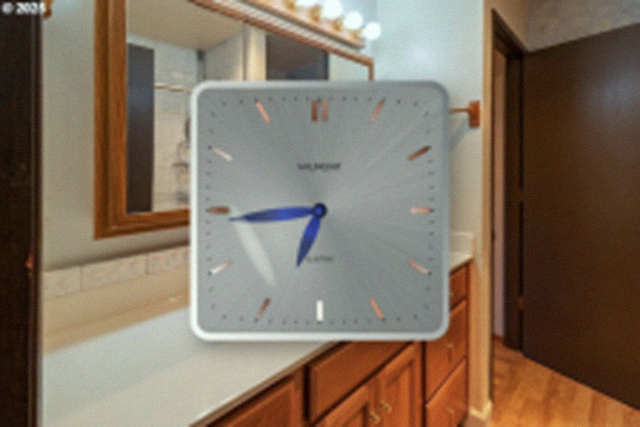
{"hour": 6, "minute": 44}
